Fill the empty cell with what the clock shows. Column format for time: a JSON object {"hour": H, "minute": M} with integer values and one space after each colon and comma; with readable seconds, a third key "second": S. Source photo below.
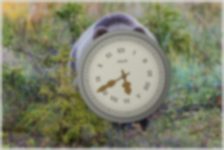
{"hour": 5, "minute": 41}
